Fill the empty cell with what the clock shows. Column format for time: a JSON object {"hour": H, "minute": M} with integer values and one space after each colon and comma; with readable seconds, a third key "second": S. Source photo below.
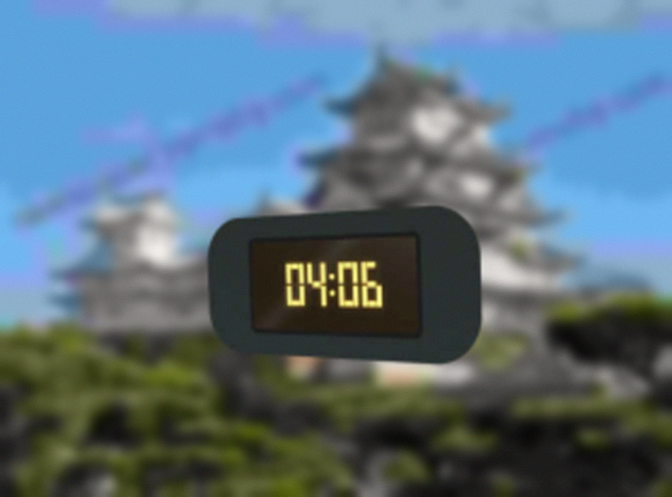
{"hour": 4, "minute": 6}
